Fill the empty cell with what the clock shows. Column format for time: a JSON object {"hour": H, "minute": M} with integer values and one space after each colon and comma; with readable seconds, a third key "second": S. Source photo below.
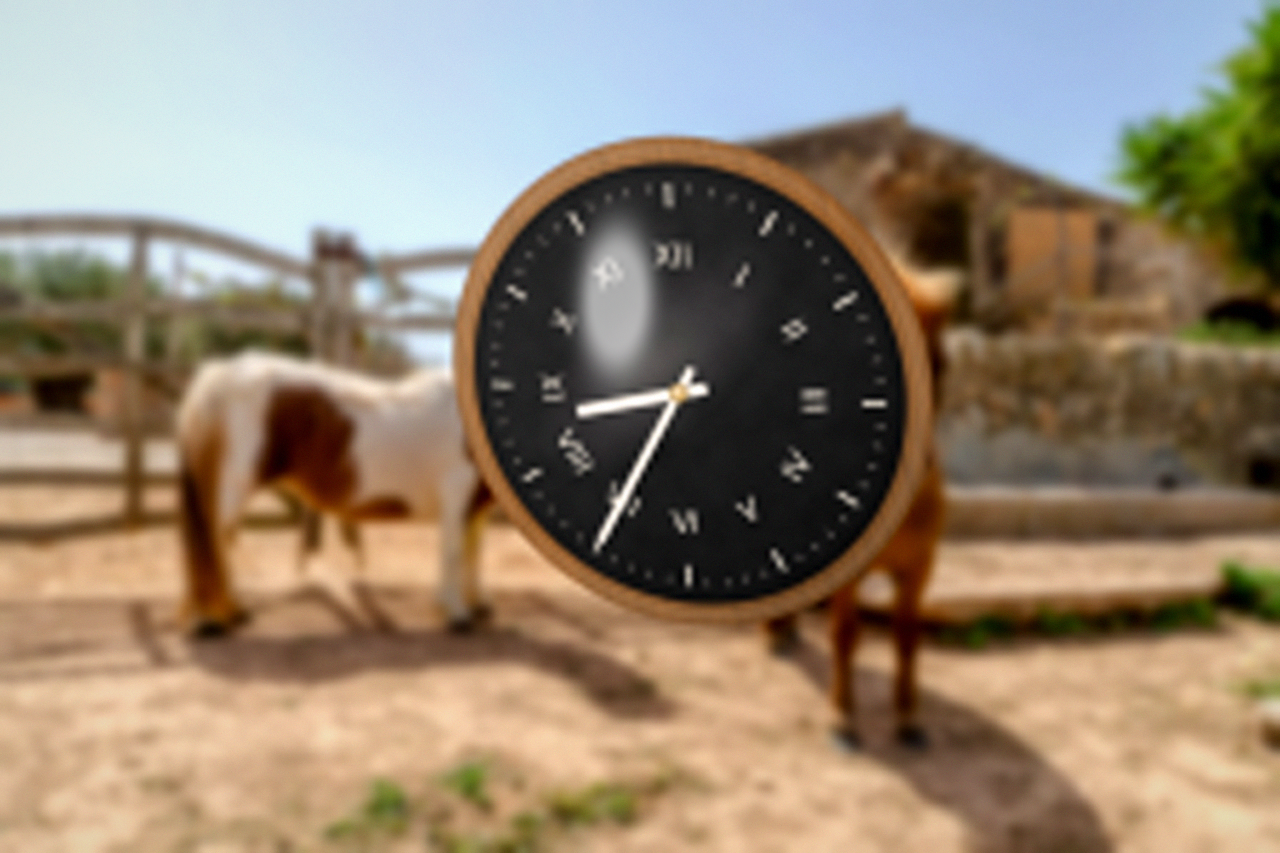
{"hour": 8, "minute": 35}
